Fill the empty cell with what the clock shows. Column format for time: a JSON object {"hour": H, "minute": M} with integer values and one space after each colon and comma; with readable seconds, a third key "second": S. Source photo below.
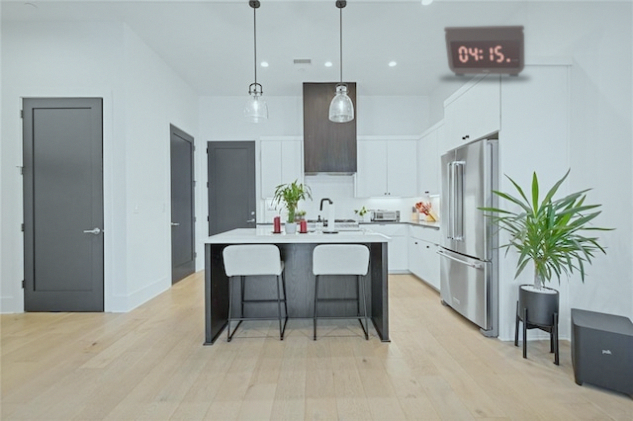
{"hour": 4, "minute": 15}
